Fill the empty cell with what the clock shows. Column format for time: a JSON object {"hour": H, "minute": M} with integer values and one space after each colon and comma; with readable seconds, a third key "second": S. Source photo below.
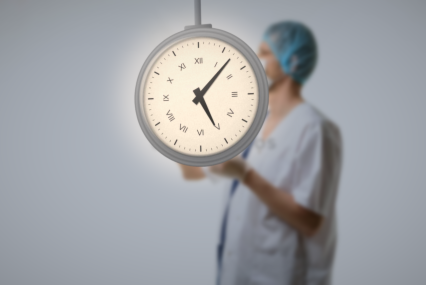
{"hour": 5, "minute": 7}
